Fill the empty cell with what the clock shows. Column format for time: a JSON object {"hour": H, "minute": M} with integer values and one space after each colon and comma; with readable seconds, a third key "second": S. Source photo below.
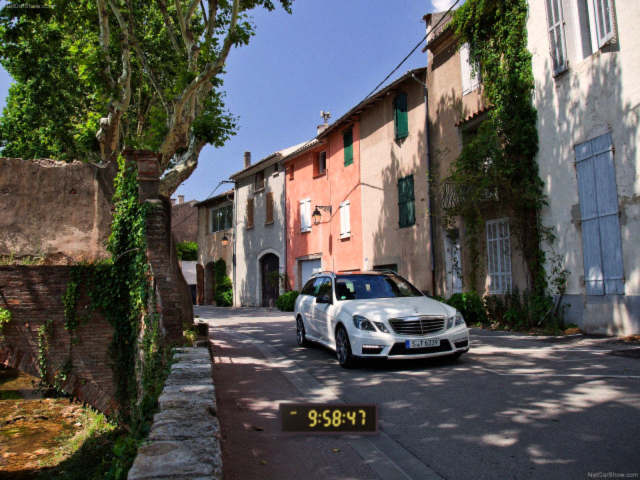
{"hour": 9, "minute": 58, "second": 47}
